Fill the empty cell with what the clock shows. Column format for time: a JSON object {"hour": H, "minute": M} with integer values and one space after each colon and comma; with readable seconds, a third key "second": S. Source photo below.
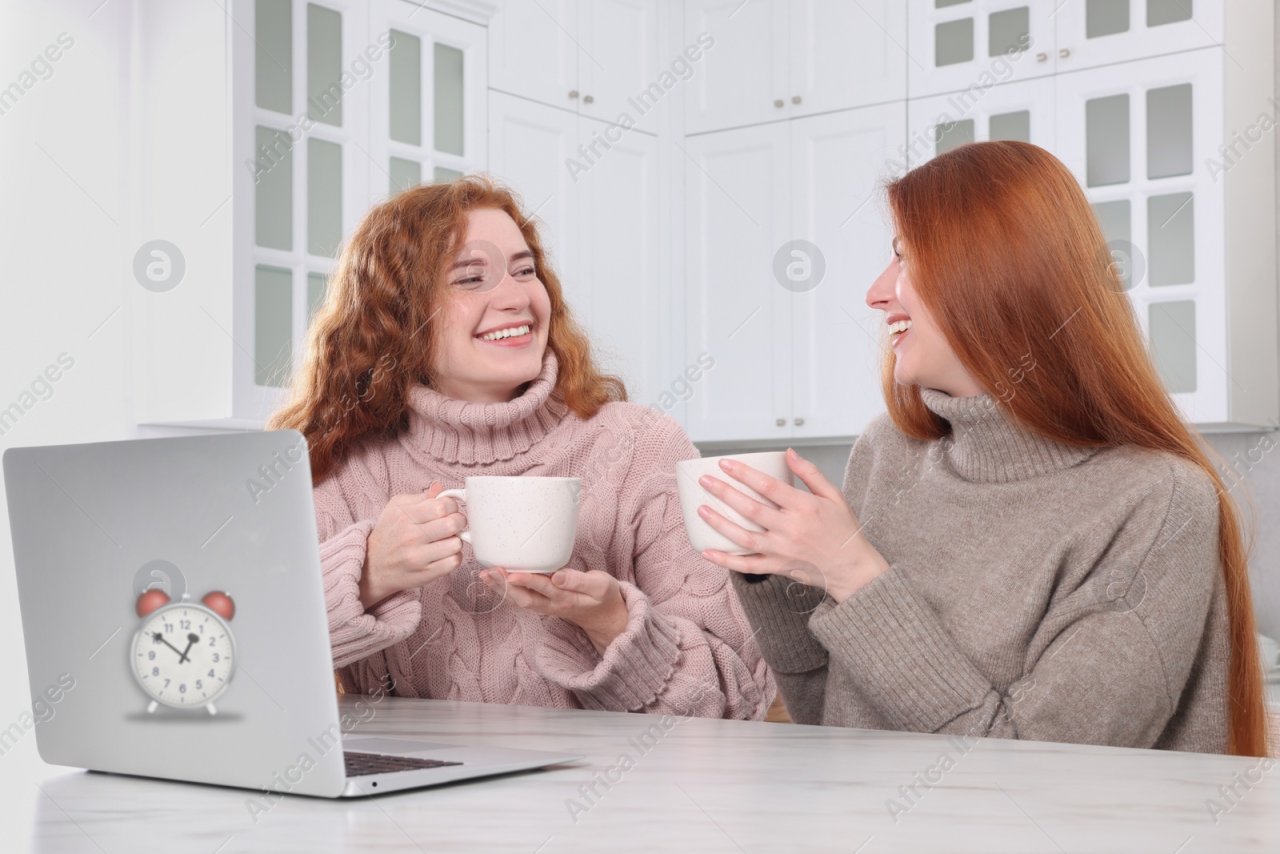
{"hour": 12, "minute": 51}
